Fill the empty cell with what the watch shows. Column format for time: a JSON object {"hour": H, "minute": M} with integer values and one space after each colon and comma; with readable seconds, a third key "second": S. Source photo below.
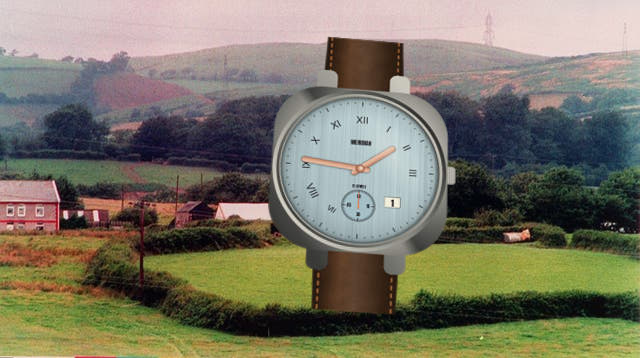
{"hour": 1, "minute": 46}
